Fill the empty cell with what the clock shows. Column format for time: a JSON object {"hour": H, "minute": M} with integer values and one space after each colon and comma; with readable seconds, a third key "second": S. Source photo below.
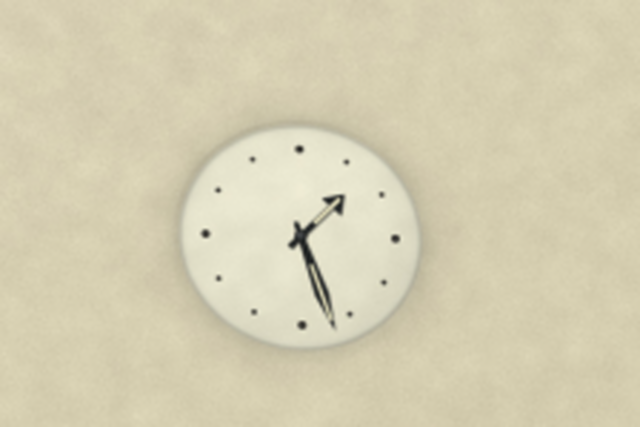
{"hour": 1, "minute": 27}
